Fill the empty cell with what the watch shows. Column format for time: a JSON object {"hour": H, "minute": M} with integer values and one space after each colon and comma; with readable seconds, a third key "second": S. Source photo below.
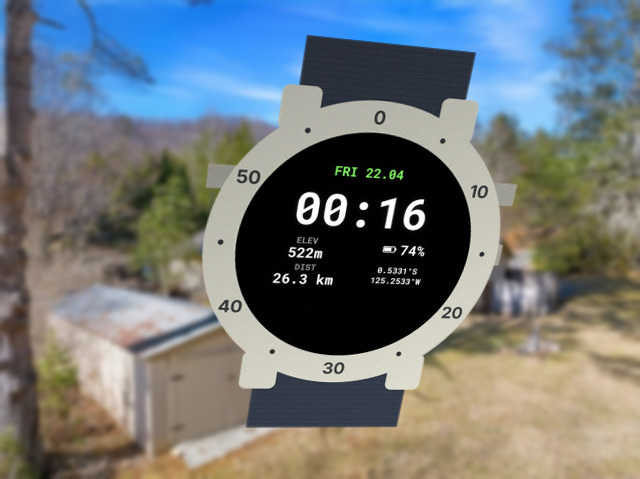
{"hour": 0, "minute": 16}
